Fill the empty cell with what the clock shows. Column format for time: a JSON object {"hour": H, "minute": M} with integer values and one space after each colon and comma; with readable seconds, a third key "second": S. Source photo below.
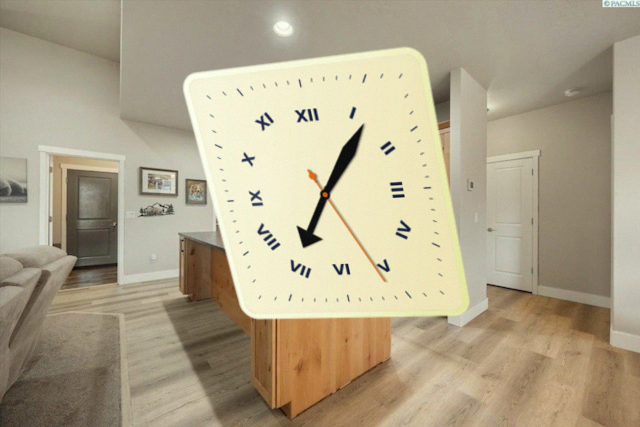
{"hour": 7, "minute": 6, "second": 26}
